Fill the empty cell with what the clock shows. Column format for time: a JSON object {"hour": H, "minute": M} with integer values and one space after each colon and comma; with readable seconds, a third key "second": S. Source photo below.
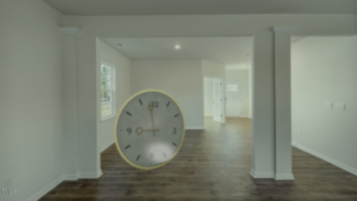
{"hour": 8, "minute": 58}
